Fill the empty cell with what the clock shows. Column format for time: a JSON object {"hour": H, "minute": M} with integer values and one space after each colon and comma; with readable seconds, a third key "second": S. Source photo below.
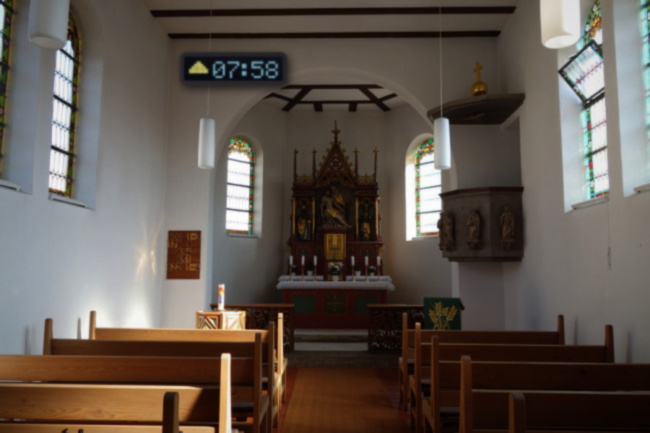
{"hour": 7, "minute": 58}
